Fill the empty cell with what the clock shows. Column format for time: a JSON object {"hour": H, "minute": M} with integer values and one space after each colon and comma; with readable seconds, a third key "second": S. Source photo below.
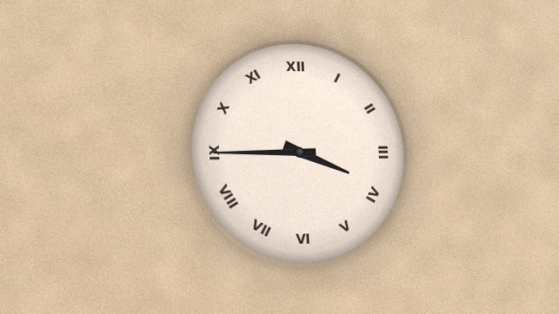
{"hour": 3, "minute": 45}
